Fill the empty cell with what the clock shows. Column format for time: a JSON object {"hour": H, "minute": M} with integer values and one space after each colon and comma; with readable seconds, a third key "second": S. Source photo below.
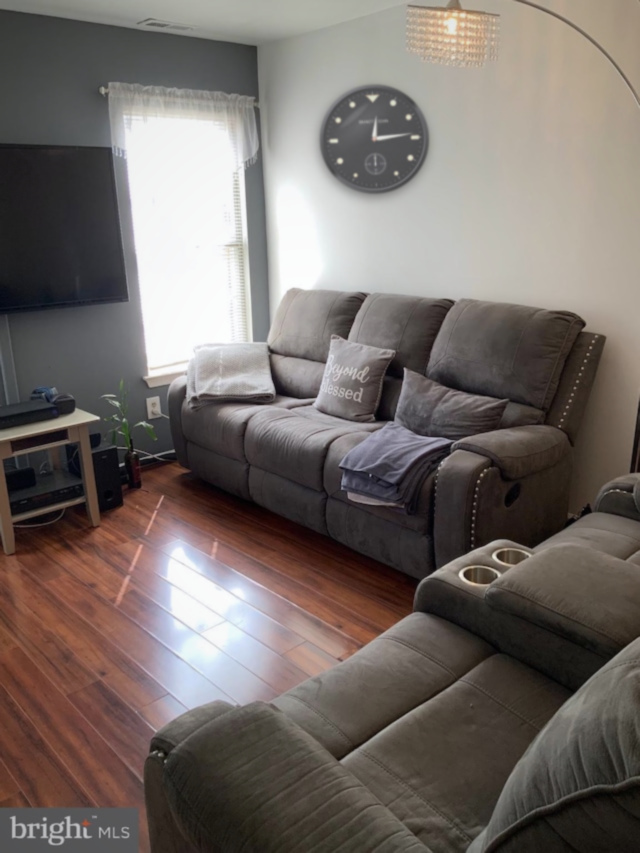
{"hour": 12, "minute": 14}
